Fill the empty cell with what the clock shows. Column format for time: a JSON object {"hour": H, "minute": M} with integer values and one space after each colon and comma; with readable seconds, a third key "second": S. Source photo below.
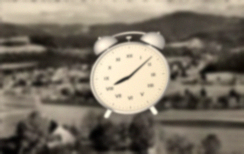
{"hour": 8, "minute": 8}
